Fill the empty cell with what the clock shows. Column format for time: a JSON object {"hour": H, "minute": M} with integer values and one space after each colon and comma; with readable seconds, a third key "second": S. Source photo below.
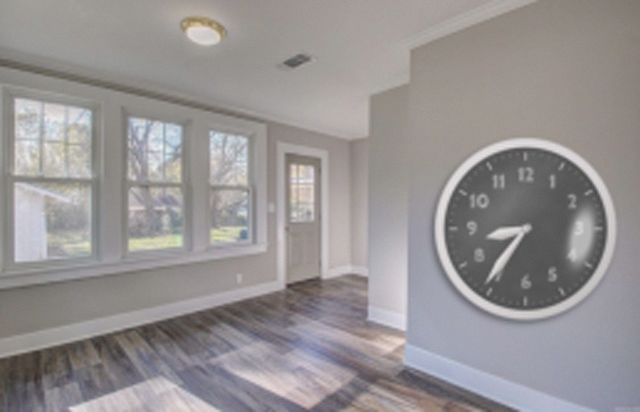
{"hour": 8, "minute": 36}
